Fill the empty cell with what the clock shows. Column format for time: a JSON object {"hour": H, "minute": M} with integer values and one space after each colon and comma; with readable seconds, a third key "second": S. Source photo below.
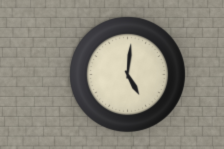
{"hour": 5, "minute": 1}
